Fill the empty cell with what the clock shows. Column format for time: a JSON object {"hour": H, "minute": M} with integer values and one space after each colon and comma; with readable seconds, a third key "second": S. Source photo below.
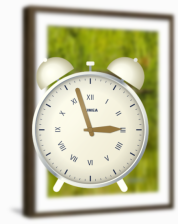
{"hour": 2, "minute": 57}
